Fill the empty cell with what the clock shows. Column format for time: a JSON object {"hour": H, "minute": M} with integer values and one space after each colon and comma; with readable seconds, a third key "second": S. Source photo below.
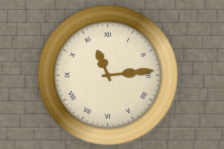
{"hour": 11, "minute": 14}
